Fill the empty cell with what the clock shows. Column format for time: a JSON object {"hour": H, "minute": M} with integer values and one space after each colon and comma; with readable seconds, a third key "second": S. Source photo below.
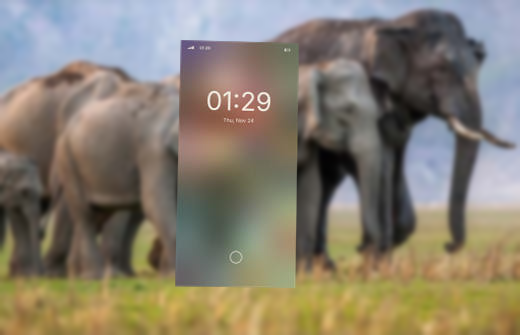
{"hour": 1, "minute": 29}
